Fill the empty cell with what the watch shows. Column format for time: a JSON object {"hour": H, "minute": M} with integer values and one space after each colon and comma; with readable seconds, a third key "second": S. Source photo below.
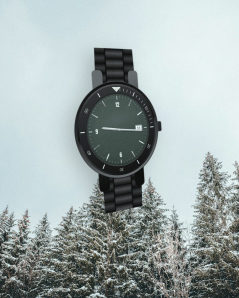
{"hour": 9, "minute": 16}
